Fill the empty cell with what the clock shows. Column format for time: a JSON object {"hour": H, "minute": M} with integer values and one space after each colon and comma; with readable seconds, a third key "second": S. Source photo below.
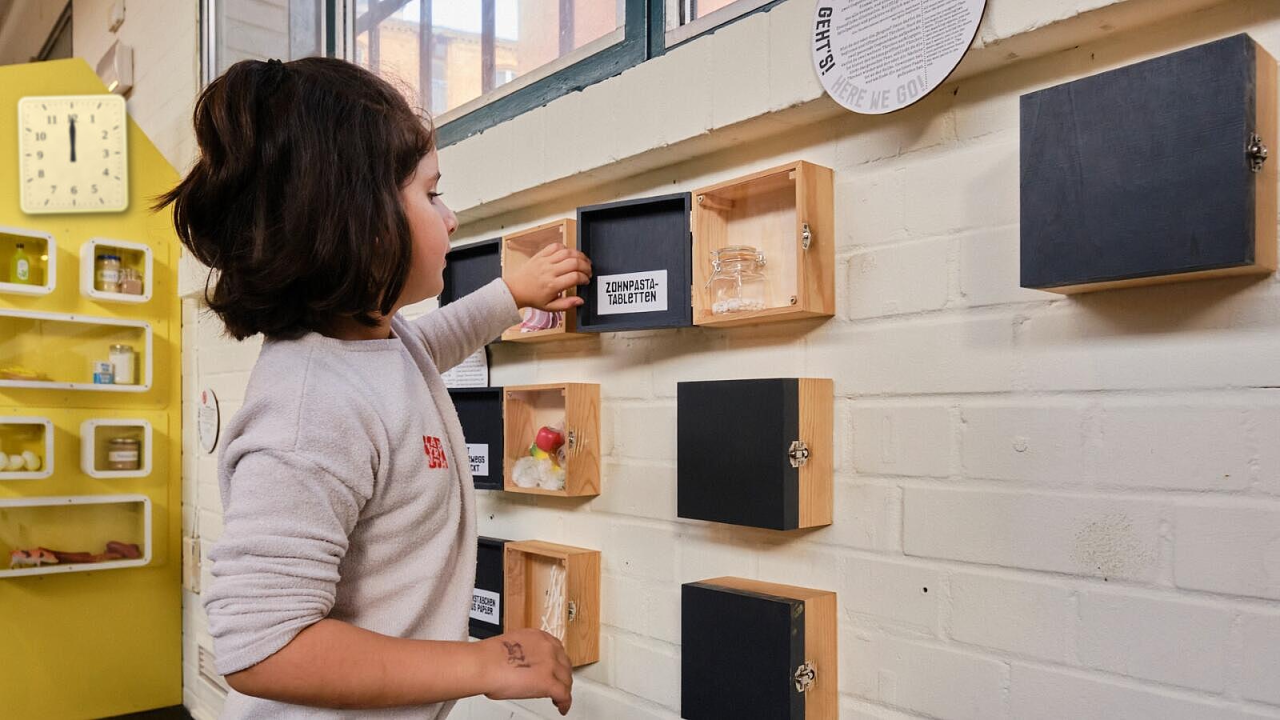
{"hour": 12, "minute": 0}
